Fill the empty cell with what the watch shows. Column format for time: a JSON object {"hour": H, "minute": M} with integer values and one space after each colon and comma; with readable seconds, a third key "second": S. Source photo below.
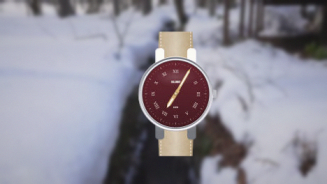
{"hour": 7, "minute": 5}
